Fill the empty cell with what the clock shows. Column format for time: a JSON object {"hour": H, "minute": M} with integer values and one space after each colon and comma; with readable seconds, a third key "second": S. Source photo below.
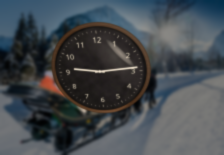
{"hour": 9, "minute": 14}
